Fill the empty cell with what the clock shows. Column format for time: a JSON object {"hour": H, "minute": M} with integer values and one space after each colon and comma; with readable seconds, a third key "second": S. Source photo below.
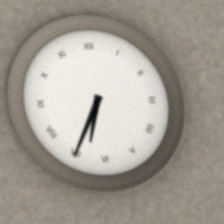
{"hour": 6, "minute": 35}
